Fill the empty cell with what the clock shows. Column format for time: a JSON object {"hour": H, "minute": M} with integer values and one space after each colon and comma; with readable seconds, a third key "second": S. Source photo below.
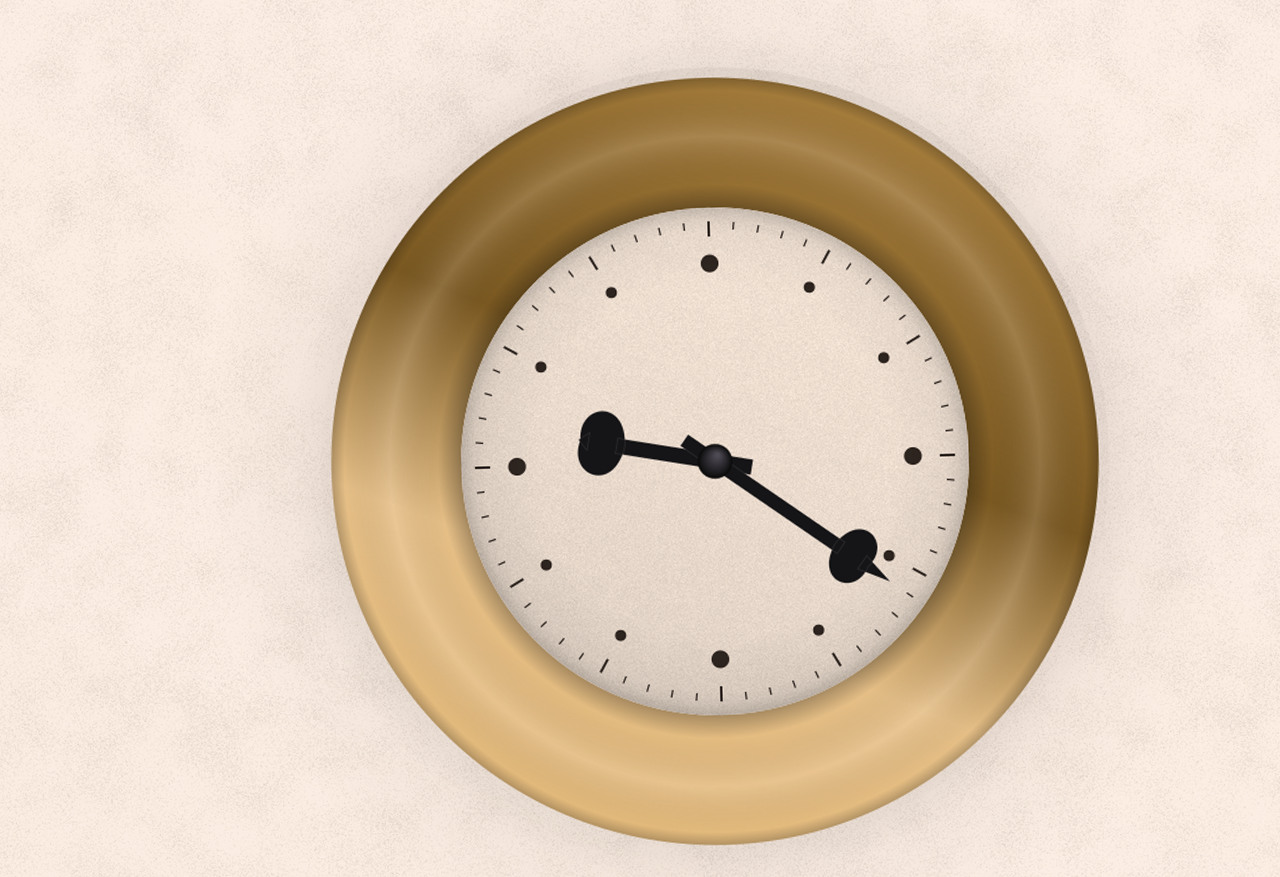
{"hour": 9, "minute": 21}
